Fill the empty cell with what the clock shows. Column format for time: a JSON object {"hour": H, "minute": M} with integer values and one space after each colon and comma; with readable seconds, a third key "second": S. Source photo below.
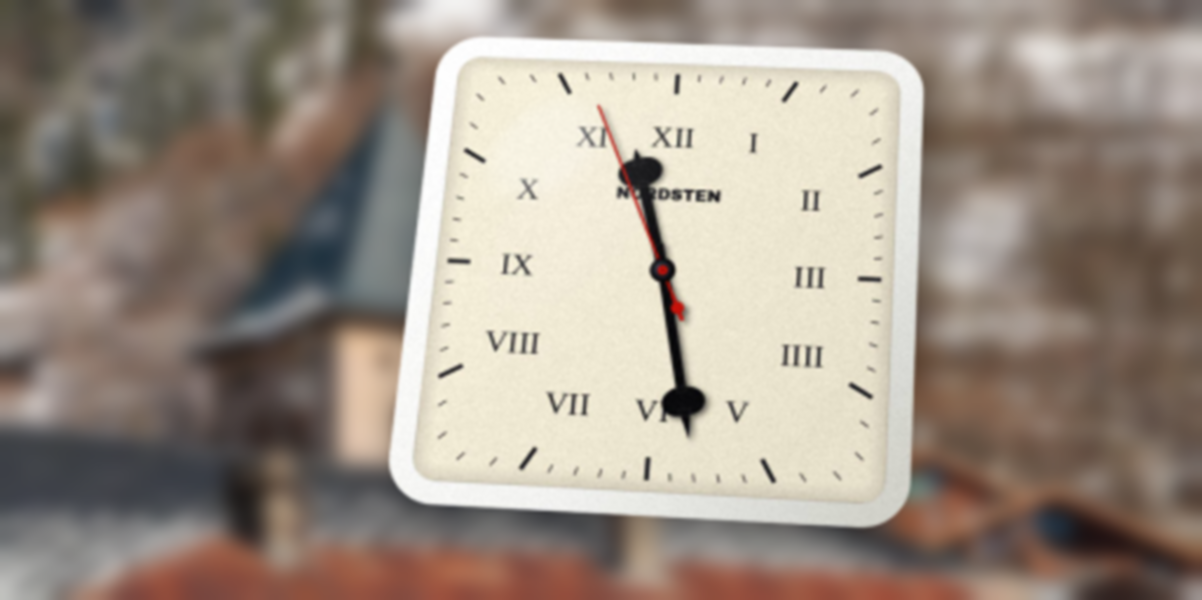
{"hour": 11, "minute": 27, "second": 56}
